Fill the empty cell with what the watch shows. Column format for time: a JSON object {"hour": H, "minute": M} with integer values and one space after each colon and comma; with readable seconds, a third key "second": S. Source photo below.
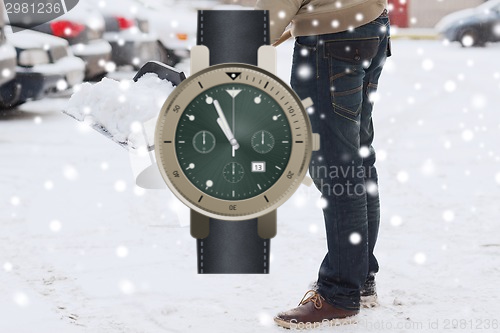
{"hour": 10, "minute": 56}
